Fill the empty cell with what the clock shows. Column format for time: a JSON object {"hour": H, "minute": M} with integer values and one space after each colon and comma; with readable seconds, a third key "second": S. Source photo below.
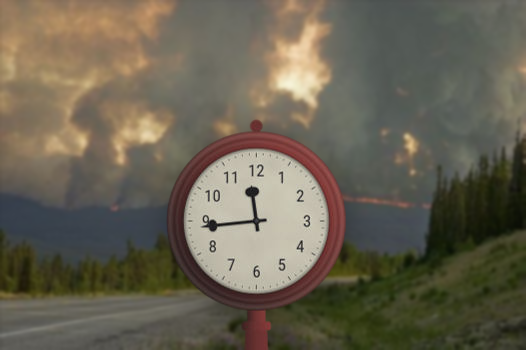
{"hour": 11, "minute": 44}
